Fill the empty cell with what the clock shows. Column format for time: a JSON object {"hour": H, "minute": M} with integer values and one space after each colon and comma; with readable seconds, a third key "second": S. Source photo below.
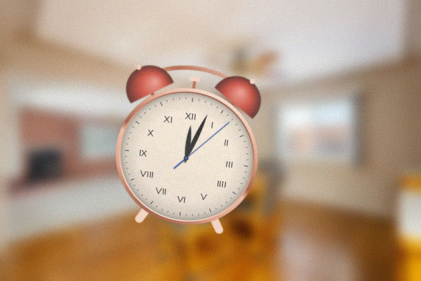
{"hour": 12, "minute": 3, "second": 7}
